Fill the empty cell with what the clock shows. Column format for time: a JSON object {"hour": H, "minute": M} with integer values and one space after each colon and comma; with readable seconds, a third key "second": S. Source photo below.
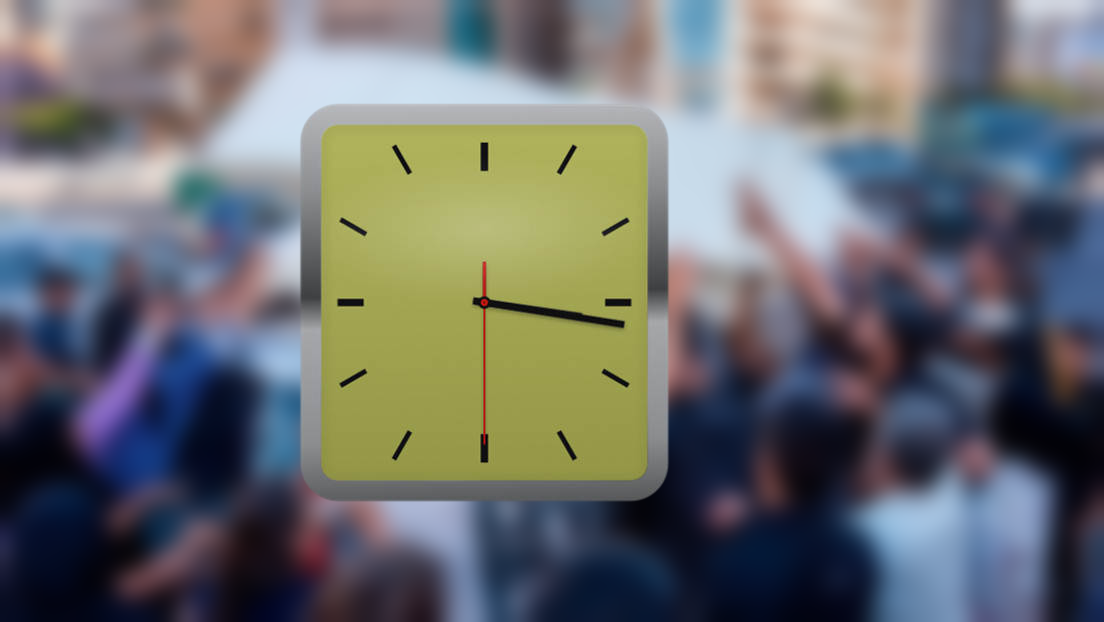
{"hour": 3, "minute": 16, "second": 30}
